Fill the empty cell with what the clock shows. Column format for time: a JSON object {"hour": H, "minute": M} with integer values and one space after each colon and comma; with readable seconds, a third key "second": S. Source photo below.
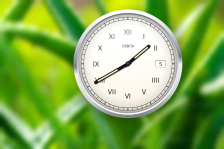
{"hour": 1, "minute": 40}
